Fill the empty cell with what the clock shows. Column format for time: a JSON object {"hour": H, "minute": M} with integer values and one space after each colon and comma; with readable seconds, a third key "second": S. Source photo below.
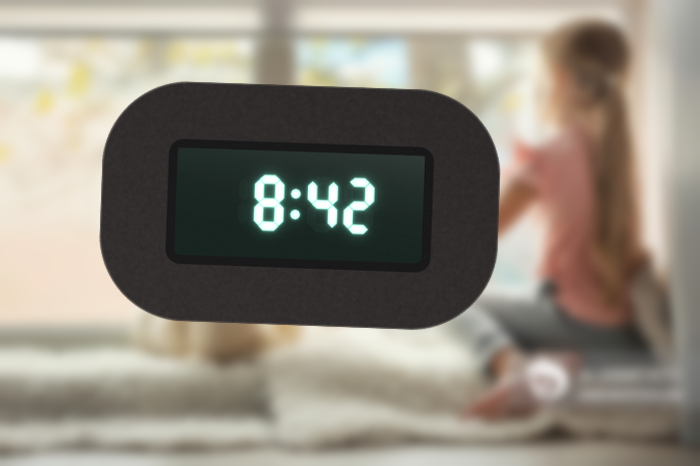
{"hour": 8, "minute": 42}
